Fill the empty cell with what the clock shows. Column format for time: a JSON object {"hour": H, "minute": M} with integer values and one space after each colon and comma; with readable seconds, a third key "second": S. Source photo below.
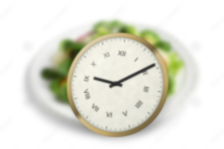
{"hour": 9, "minute": 9}
